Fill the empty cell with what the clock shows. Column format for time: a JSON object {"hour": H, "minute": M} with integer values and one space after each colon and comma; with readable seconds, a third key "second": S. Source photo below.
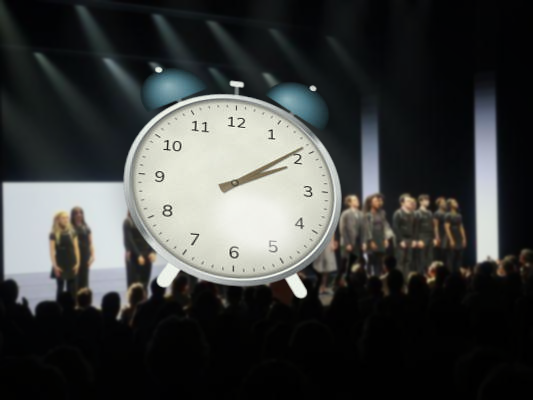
{"hour": 2, "minute": 9}
